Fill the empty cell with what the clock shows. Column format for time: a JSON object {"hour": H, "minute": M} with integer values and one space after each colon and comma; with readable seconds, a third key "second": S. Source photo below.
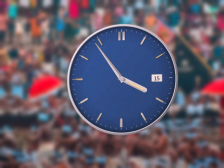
{"hour": 3, "minute": 54}
